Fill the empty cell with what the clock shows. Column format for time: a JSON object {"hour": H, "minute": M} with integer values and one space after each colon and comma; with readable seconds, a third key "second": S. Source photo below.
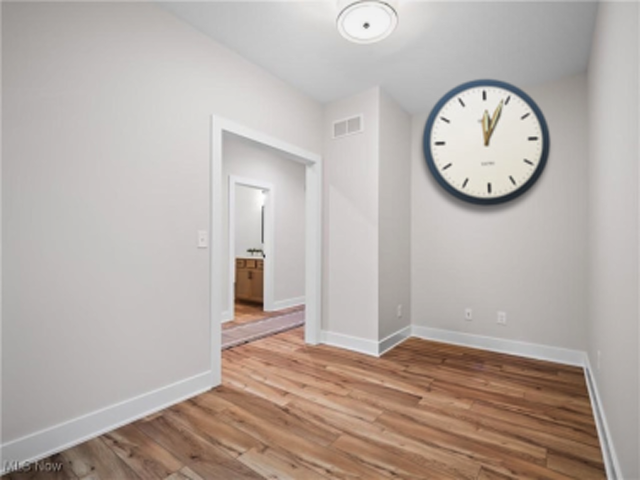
{"hour": 12, "minute": 4}
